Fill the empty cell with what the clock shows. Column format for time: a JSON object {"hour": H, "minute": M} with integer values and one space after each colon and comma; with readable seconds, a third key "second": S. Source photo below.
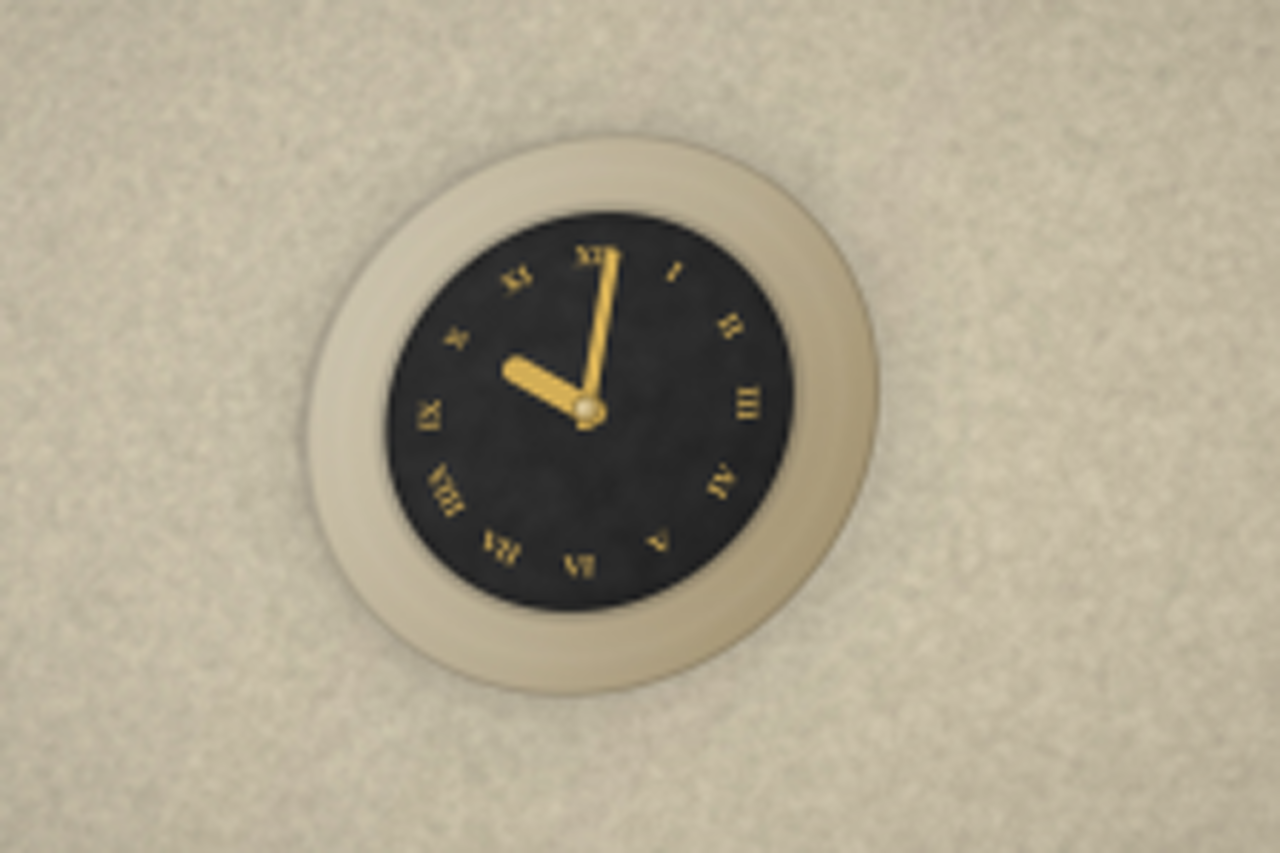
{"hour": 10, "minute": 1}
